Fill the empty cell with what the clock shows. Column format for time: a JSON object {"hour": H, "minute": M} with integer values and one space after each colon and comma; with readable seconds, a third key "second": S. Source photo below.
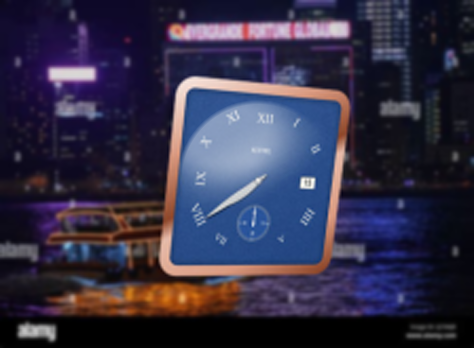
{"hour": 7, "minute": 39}
